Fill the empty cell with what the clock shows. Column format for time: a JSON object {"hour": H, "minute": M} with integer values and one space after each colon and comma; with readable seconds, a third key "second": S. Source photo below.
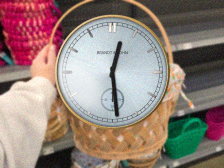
{"hour": 12, "minute": 29}
